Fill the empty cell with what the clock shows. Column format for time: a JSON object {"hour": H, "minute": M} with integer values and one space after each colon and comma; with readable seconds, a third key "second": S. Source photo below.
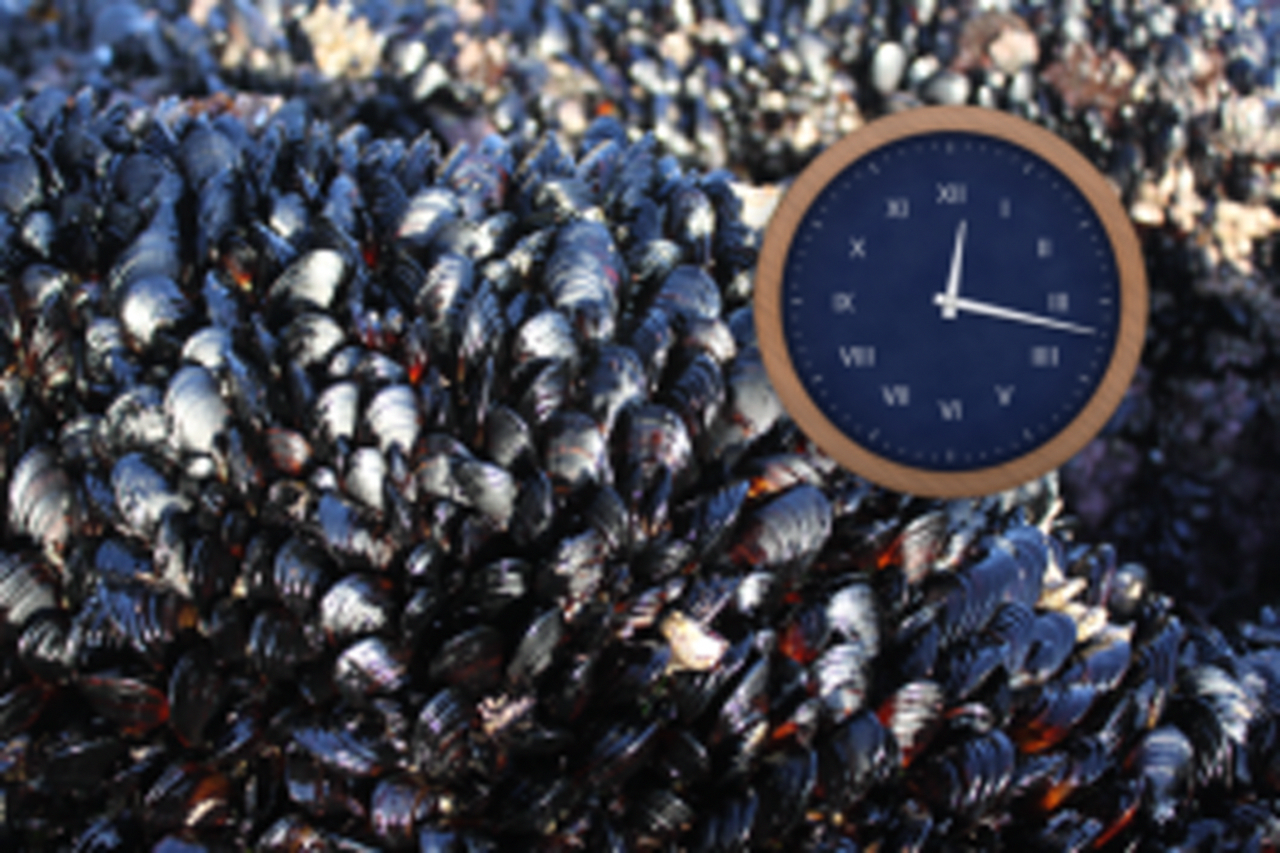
{"hour": 12, "minute": 17}
